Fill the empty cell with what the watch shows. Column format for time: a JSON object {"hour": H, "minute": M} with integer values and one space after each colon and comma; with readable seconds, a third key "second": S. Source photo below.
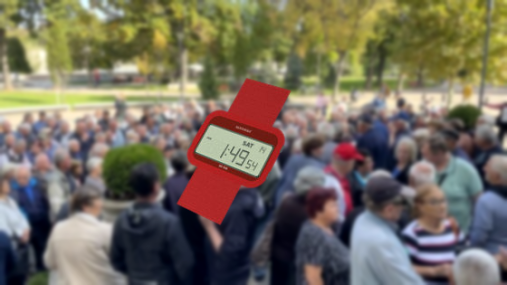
{"hour": 1, "minute": 49, "second": 54}
